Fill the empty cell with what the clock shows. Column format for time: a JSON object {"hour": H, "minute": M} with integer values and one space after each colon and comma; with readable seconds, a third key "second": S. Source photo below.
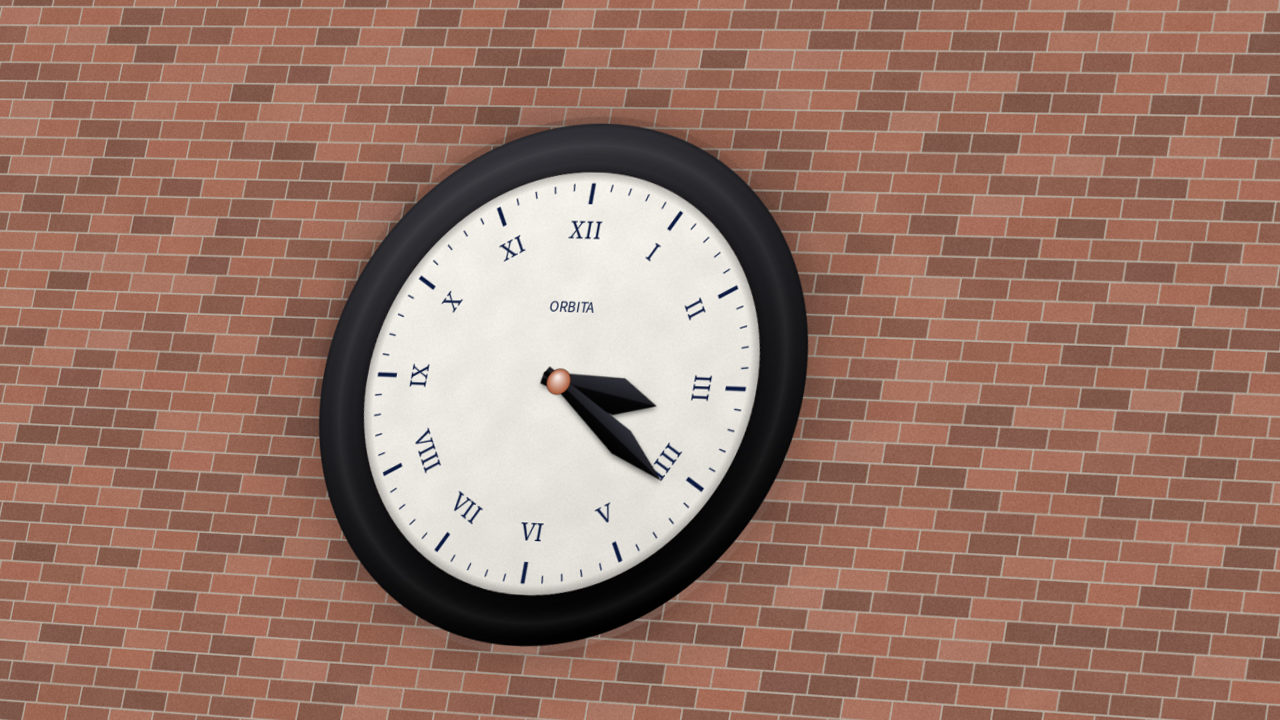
{"hour": 3, "minute": 21}
